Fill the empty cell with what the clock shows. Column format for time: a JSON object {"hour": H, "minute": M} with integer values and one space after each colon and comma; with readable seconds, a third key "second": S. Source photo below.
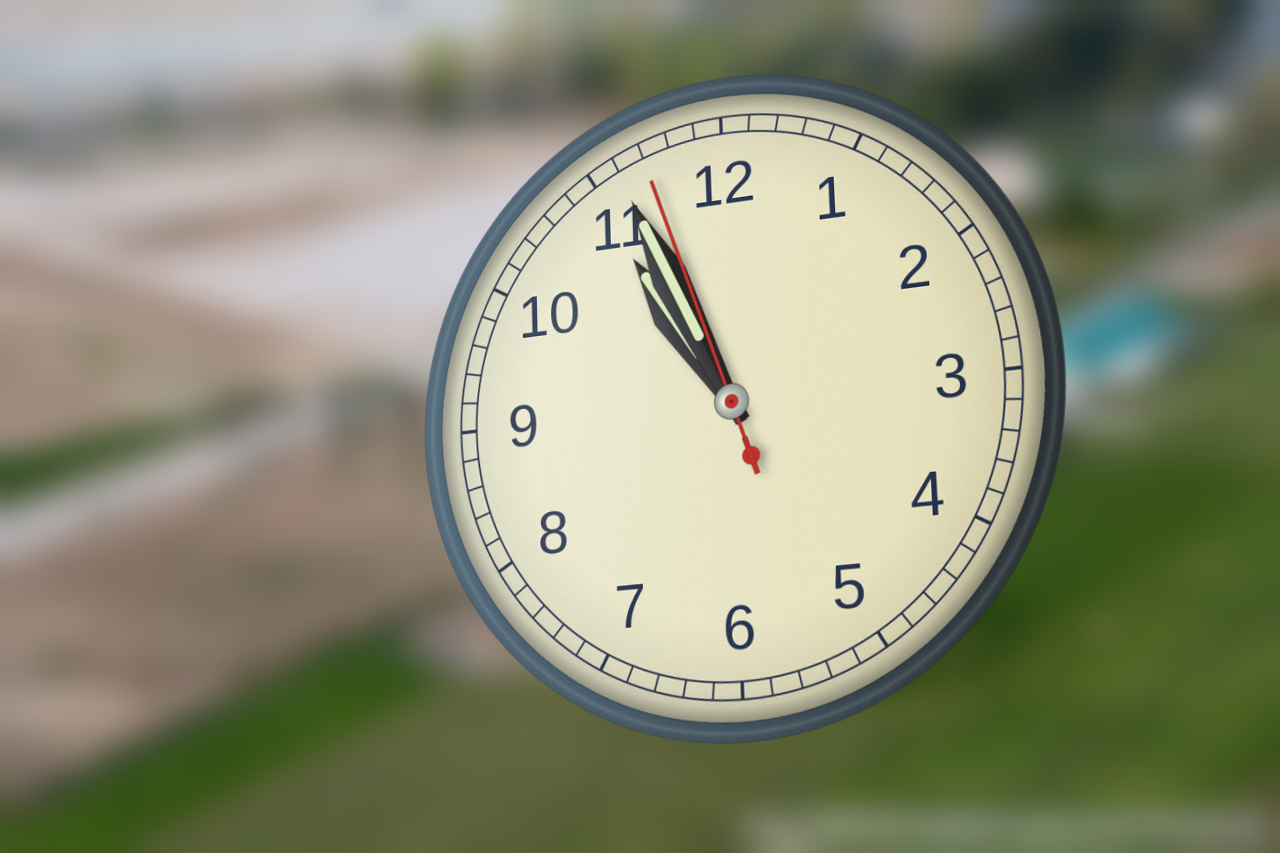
{"hour": 10, "minute": 55, "second": 57}
